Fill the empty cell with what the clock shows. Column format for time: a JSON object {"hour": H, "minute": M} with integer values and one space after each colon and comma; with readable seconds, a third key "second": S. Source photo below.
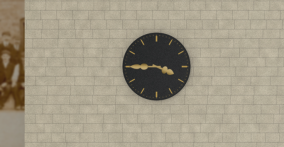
{"hour": 3, "minute": 45}
